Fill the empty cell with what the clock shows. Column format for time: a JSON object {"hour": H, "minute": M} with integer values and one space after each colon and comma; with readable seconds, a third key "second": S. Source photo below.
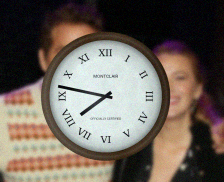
{"hour": 7, "minute": 47}
